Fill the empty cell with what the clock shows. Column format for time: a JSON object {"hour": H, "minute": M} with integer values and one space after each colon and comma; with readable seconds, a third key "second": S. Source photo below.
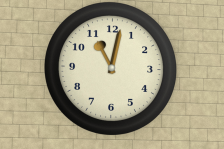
{"hour": 11, "minute": 2}
